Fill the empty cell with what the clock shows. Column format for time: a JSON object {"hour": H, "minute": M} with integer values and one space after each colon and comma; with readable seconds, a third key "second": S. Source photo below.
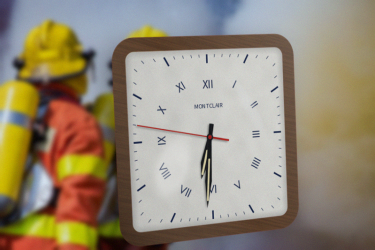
{"hour": 6, "minute": 30, "second": 47}
